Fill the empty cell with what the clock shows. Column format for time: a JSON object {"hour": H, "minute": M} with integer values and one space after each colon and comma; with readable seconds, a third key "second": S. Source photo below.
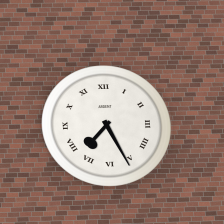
{"hour": 7, "minute": 26}
